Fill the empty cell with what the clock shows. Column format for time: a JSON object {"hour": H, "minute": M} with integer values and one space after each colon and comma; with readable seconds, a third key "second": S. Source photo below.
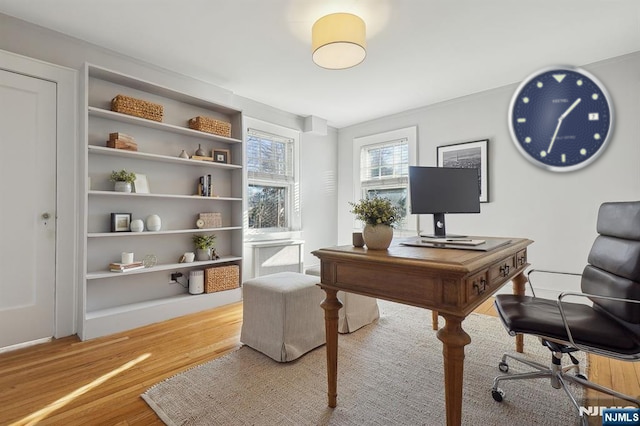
{"hour": 1, "minute": 34}
